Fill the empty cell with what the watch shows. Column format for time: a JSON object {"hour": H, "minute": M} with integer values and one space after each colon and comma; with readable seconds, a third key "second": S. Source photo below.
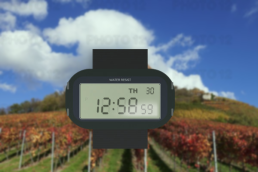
{"hour": 12, "minute": 58, "second": 59}
